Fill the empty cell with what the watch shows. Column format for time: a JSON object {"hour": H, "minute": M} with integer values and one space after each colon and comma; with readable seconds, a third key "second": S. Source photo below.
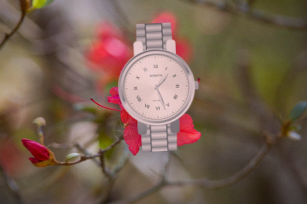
{"hour": 1, "minute": 27}
